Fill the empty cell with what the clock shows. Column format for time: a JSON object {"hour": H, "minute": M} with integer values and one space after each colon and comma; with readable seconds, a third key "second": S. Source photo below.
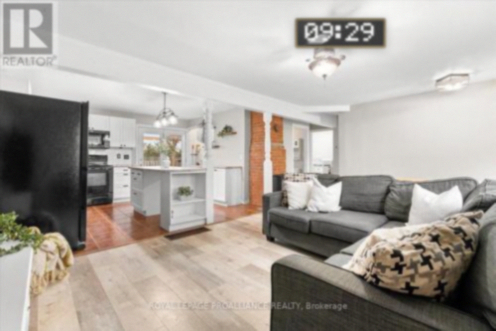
{"hour": 9, "minute": 29}
